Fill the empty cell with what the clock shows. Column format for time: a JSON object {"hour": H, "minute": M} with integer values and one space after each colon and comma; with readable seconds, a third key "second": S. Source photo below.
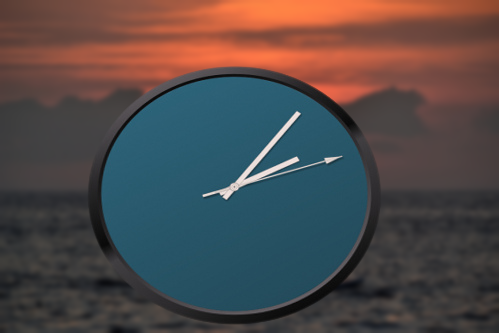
{"hour": 2, "minute": 6, "second": 12}
